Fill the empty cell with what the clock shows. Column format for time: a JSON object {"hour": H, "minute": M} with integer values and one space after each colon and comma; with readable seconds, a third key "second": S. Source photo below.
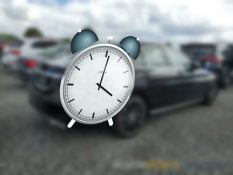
{"hour": 4, "minute": 1}
